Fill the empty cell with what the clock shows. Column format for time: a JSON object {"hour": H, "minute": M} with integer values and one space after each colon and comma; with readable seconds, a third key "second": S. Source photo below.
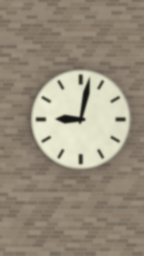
{"hour": 9, "minute": 2}
